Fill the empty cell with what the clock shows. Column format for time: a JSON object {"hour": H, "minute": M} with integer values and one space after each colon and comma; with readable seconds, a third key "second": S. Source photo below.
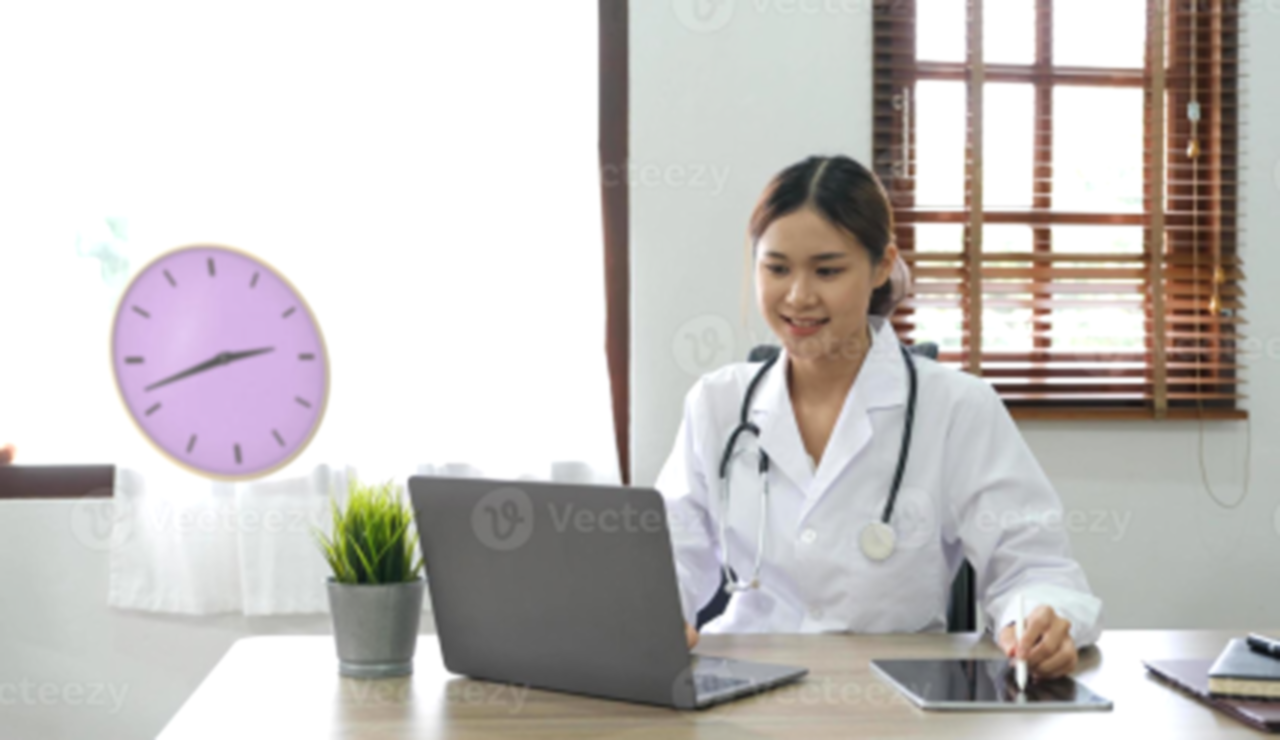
{"hour": 2, "minute": 42}
